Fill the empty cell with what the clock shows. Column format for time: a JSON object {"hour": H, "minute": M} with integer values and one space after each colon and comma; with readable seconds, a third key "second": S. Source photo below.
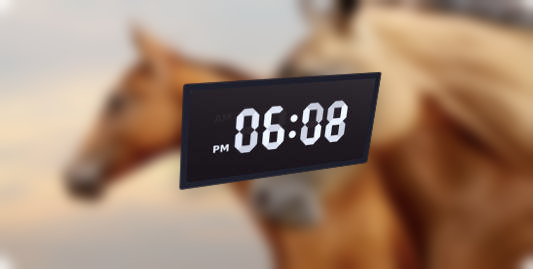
{"hour": 6, "minute": 8}
